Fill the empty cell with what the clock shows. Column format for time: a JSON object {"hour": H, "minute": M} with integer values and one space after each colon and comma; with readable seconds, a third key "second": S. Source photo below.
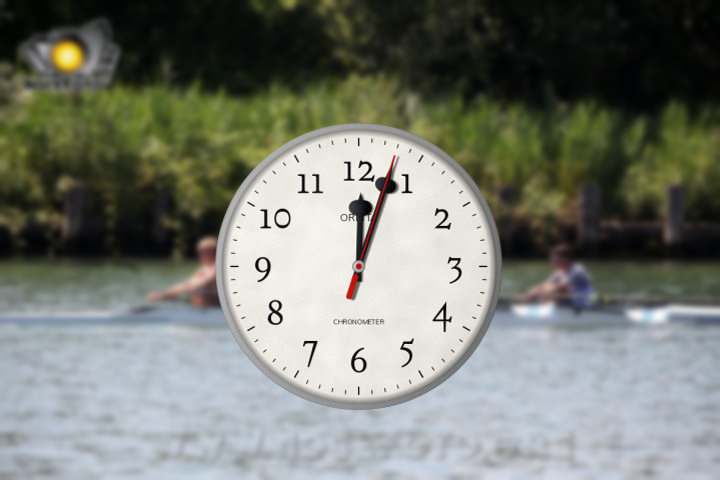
{"hour": 12, "minute": 3, "second": 3}
